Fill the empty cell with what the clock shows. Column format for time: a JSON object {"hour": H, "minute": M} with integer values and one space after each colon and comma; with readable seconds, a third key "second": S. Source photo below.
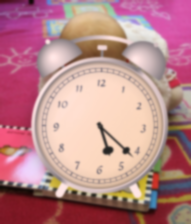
{"hour": 5, "minute": 22}
